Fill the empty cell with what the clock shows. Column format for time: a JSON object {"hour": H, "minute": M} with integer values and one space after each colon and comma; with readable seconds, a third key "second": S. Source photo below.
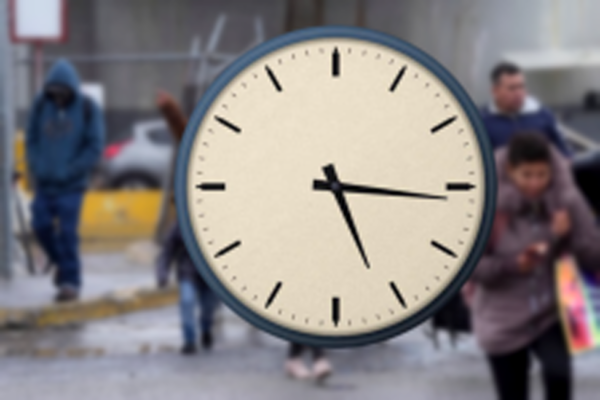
{"hour": 5, "minute": 16}
